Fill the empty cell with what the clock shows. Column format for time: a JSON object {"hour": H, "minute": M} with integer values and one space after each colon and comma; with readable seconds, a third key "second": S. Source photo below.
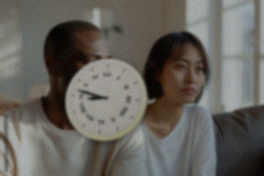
{"hour": 8, "minute": 47}
